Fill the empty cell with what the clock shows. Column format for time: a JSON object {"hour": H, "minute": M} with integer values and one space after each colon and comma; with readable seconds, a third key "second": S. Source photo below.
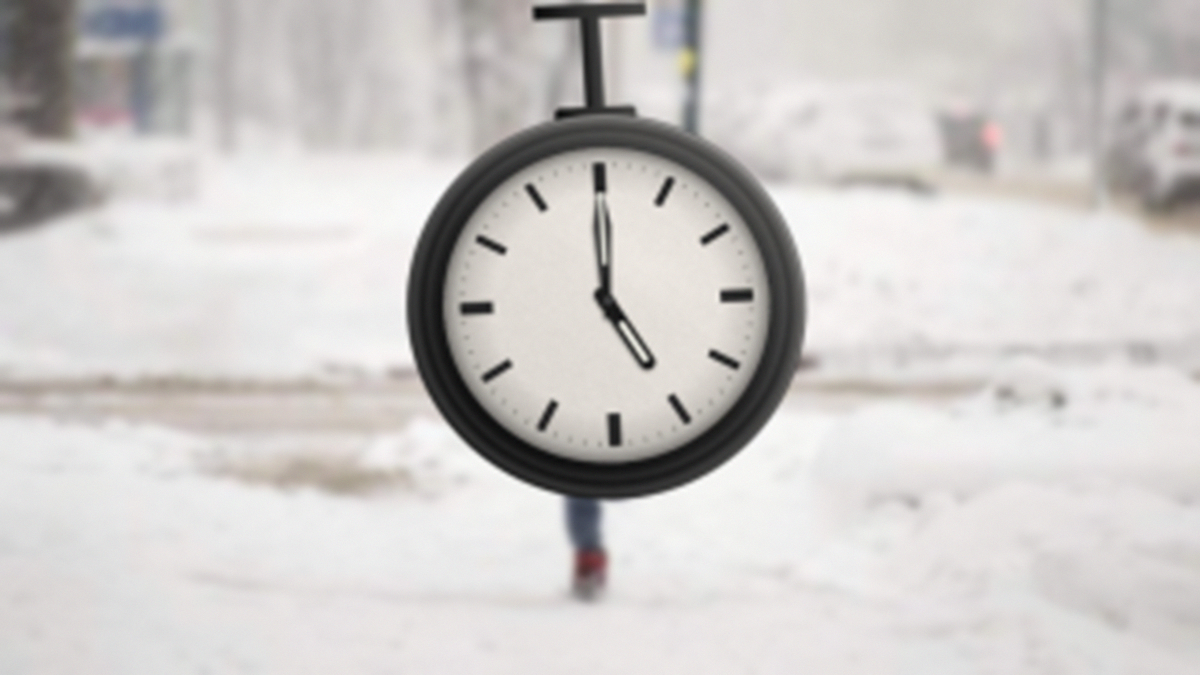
{"hour": 5, "minute": 0}
